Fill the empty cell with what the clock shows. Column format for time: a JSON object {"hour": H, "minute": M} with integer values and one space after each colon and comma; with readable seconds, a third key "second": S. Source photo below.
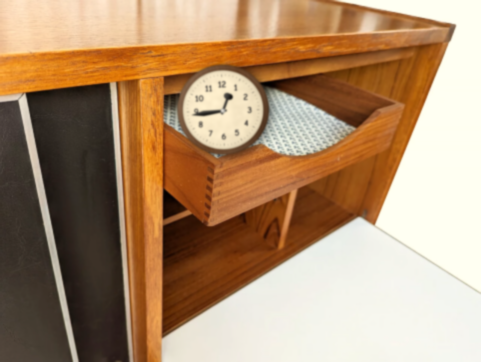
{"hour": 12, "minute": 44}
